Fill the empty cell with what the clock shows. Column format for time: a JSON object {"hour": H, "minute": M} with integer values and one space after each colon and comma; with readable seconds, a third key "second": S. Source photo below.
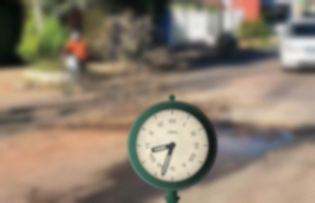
{"hour": 8, "minute": 33}
